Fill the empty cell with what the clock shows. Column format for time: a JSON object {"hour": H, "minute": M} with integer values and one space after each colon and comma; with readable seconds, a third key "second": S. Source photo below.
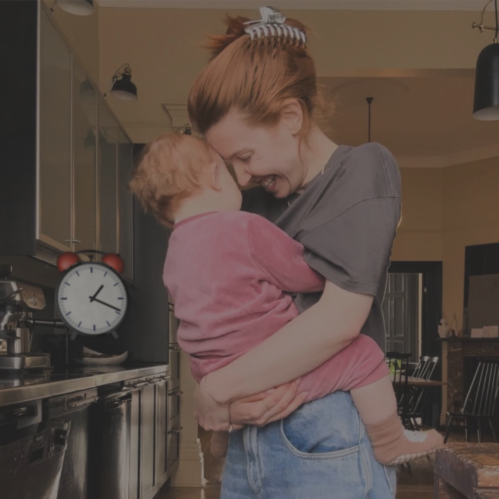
{"hour": 1, "minute": 19}
